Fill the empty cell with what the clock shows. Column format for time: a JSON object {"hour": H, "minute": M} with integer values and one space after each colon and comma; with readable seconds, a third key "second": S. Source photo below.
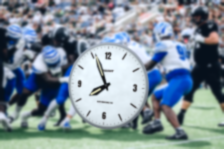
{"hour": 7, "minute": 56}
